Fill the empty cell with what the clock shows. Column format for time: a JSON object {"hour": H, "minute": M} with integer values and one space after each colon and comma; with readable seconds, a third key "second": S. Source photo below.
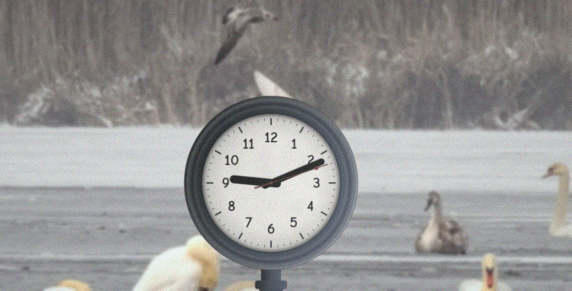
{"hour": 9, "minute": 11, "second": 12}
